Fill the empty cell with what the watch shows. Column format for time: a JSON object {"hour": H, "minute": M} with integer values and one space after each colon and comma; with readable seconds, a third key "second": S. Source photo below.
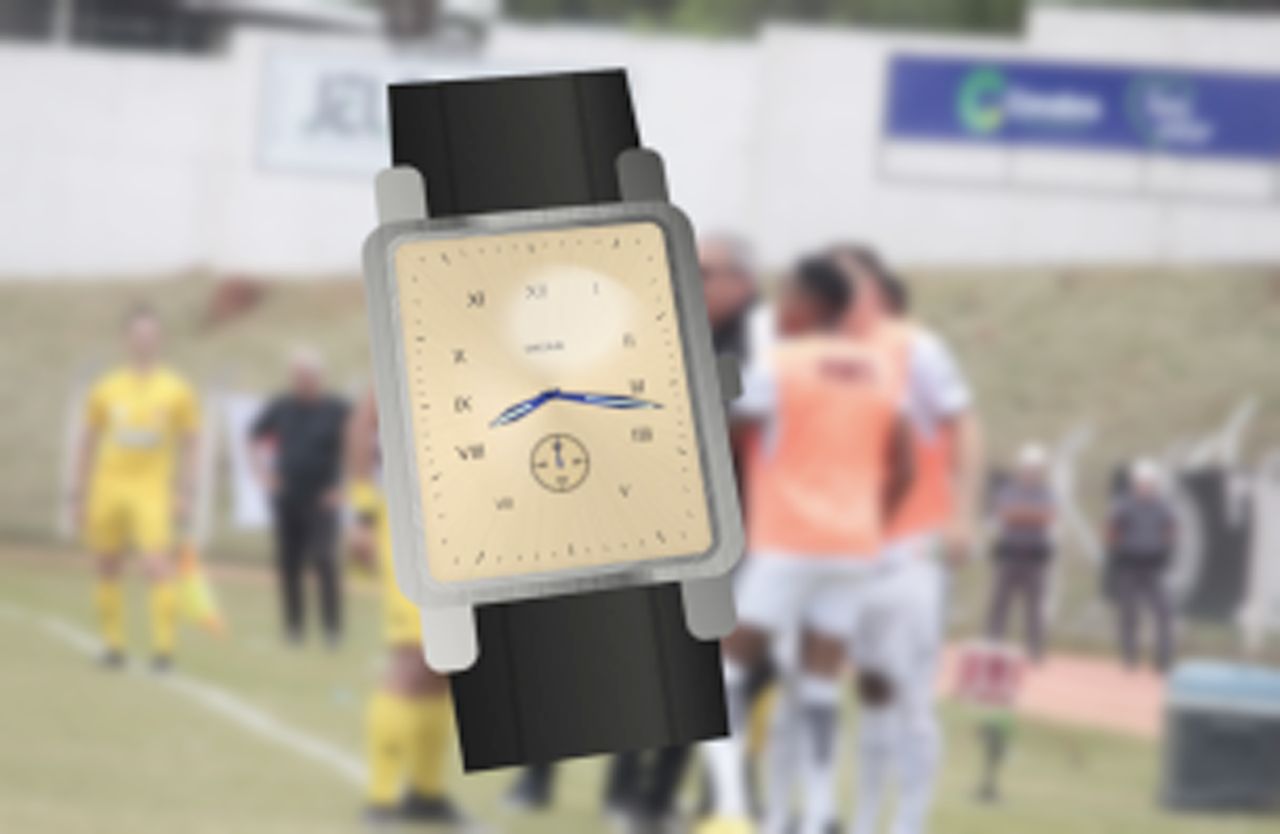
{"hour": 8, "minute": 17}
